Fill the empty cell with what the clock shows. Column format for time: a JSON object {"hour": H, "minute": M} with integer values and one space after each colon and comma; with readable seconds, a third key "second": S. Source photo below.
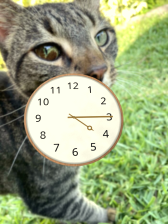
{"hour": 4, "minute": 15}
